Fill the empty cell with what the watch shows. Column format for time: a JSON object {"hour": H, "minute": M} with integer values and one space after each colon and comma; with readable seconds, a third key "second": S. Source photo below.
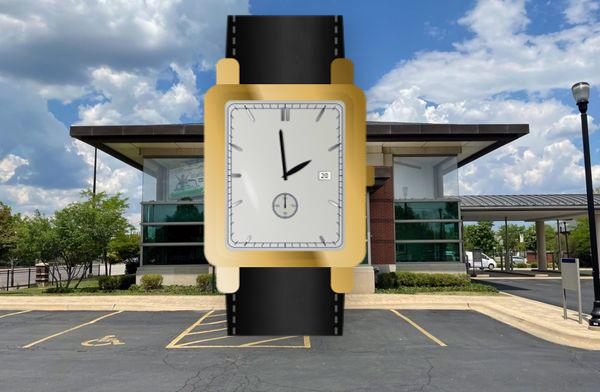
{"hour": 1, "minute": 59}
